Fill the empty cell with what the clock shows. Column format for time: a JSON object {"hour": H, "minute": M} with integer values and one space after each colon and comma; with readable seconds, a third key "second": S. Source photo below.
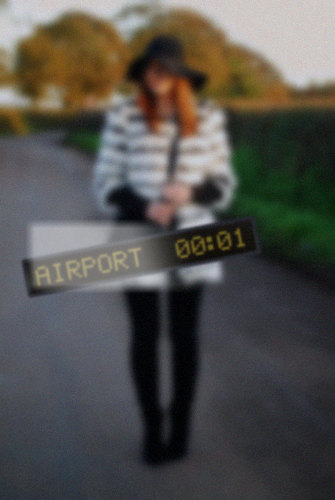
{"hour": 0, "minute": 1}
